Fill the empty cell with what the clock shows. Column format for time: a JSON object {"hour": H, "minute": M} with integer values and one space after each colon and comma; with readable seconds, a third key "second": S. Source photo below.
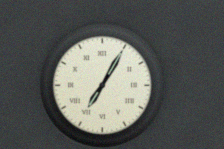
{"hour": 7, "minute": 5}
